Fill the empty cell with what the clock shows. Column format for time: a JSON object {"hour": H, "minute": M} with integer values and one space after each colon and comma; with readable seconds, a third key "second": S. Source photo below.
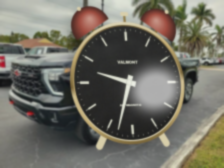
{"hour": 9, "minute": 33}
